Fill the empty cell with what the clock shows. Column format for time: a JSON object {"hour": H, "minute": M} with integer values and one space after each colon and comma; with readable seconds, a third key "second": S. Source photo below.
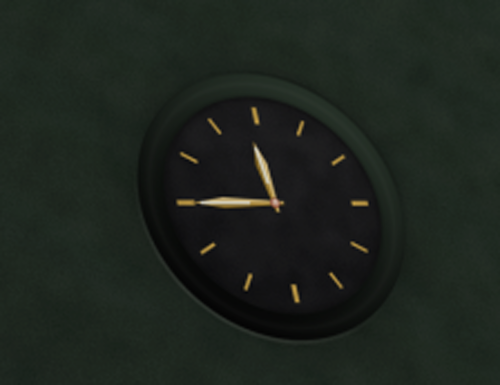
{"hour": 11, "minute": 45}
